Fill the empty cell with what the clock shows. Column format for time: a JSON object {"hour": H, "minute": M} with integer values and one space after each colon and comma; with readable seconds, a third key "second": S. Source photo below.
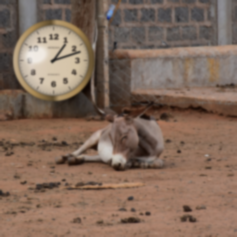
{"hour": 1, "minute": 12}
